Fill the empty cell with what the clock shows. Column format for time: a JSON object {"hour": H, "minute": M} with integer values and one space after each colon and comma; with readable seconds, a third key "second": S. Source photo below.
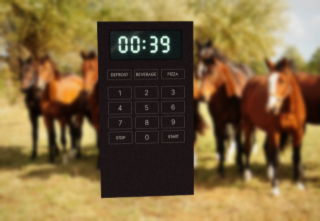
{"hour": 0, "minute": 39}
